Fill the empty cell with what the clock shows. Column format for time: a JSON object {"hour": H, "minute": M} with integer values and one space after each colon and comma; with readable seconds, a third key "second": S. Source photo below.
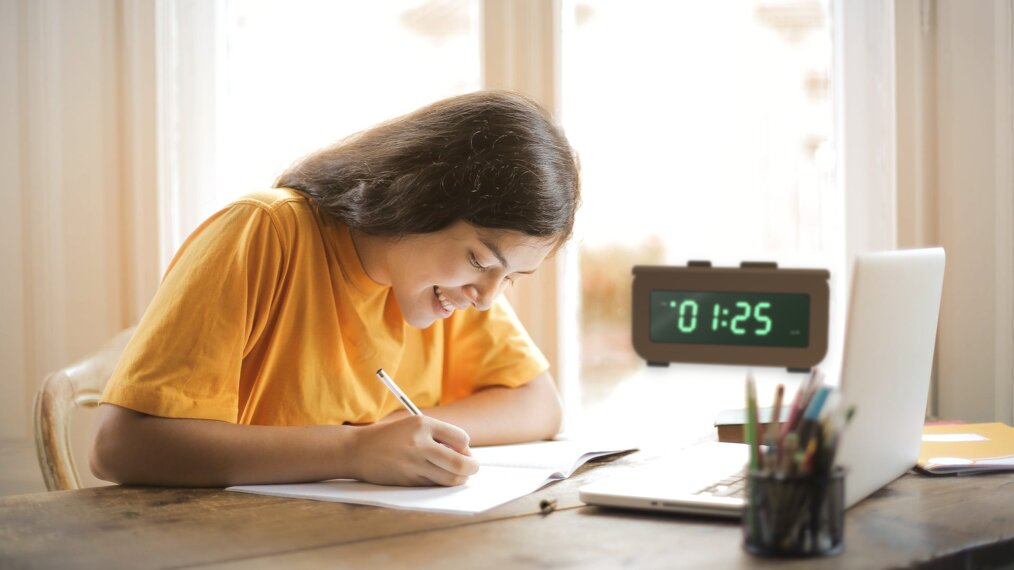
{"hour": 1, "minute": 25}
